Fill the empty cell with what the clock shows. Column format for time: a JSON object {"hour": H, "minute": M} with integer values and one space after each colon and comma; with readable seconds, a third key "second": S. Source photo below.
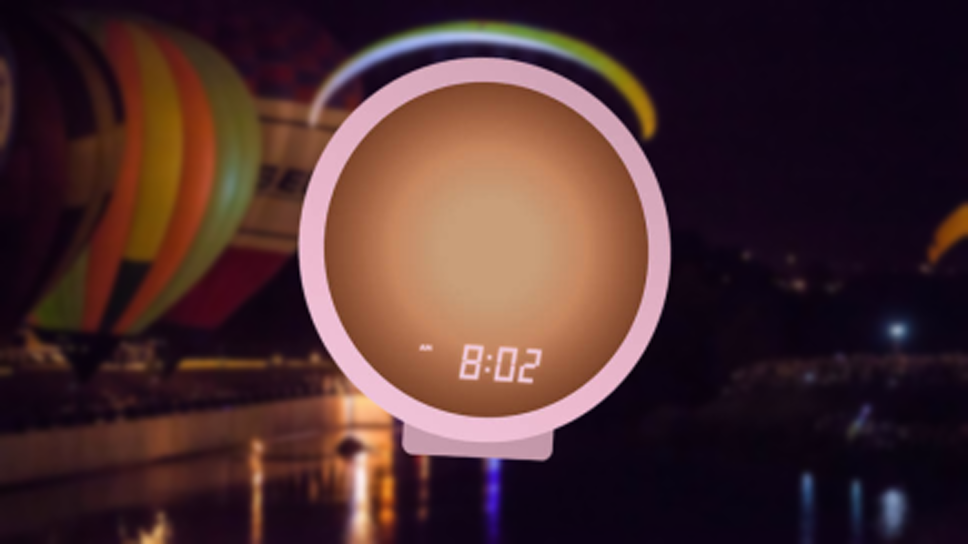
{"hour": 8, "minute": 2}
